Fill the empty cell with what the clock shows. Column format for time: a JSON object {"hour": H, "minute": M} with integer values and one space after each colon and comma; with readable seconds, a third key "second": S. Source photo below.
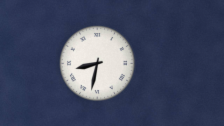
{"hour": 8, "minute": 32}
